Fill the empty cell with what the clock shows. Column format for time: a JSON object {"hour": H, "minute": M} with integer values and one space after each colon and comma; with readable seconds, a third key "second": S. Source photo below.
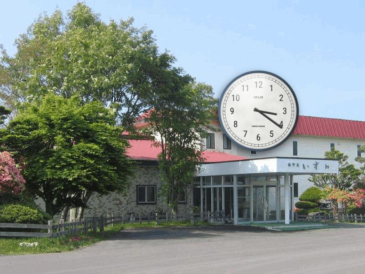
{"hour": 3, "minute": 21}
